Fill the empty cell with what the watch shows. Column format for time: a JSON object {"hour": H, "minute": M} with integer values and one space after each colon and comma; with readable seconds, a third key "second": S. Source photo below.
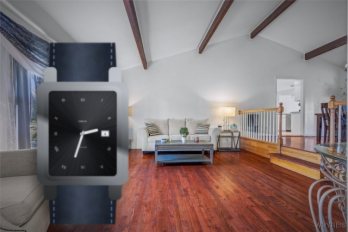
{"hour": 2, "minute": 33}
